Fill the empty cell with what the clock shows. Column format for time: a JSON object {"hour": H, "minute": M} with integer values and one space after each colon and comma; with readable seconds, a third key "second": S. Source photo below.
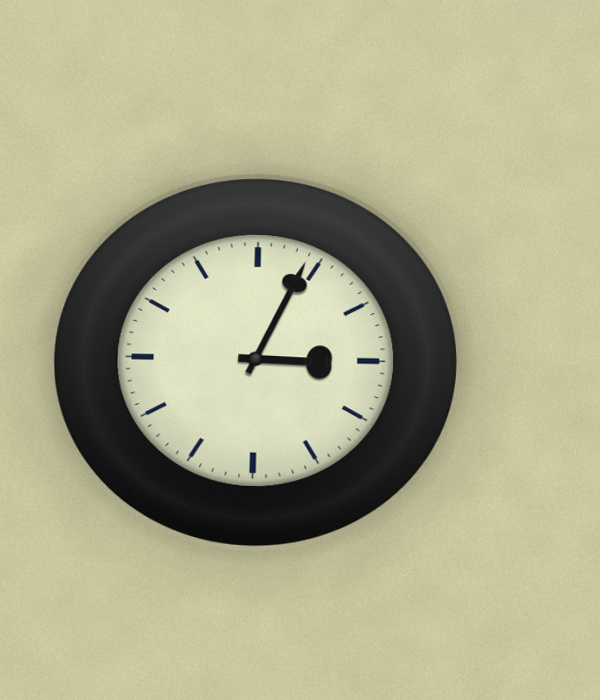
{"hour": 3, "minute": 4}
